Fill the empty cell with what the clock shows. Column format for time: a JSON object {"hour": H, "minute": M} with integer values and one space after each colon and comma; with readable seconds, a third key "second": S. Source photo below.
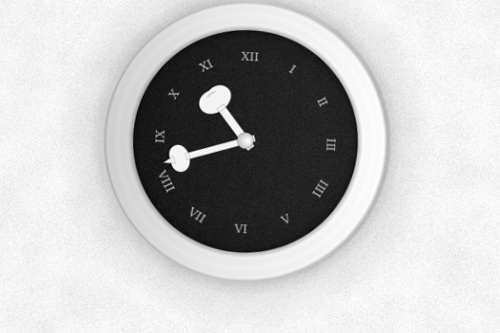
{"hour": 10, "minute": 42}
